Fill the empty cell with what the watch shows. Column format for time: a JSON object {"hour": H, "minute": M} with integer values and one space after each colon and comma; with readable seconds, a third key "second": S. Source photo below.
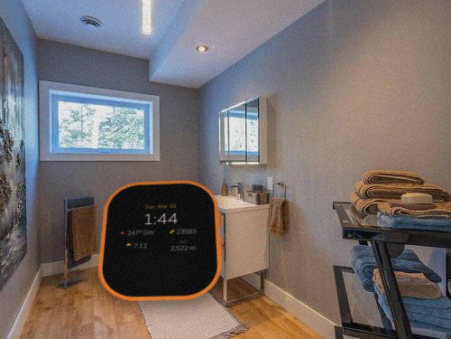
{"hour": 1, "minute": 44}
